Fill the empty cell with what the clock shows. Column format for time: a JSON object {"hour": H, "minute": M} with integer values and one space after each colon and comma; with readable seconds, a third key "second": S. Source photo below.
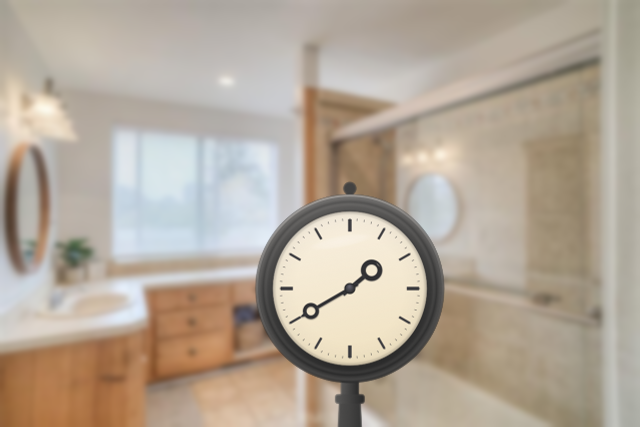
{"hour": 1, "minute": 40}
